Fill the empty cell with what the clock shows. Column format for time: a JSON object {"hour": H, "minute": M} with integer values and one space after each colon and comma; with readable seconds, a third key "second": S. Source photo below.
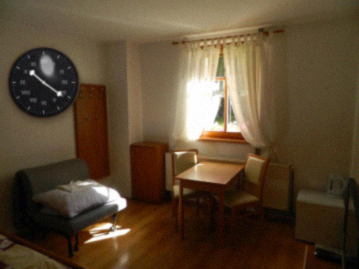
{"hour": 10, "minute": 21}
